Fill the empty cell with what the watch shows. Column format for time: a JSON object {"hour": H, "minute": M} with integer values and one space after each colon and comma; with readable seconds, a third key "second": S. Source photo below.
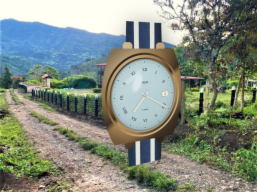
{"hour": 7, "minute": 20}
